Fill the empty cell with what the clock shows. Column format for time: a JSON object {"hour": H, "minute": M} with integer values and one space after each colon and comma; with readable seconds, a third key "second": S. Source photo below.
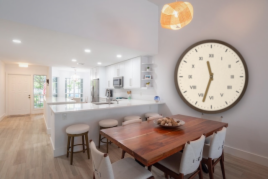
{"hour": 11, "minute": 33}
